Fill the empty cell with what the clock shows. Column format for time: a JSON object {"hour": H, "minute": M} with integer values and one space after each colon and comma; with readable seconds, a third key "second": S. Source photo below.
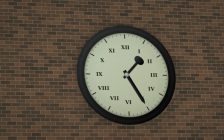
{"hour": 1, "minute": 25}
